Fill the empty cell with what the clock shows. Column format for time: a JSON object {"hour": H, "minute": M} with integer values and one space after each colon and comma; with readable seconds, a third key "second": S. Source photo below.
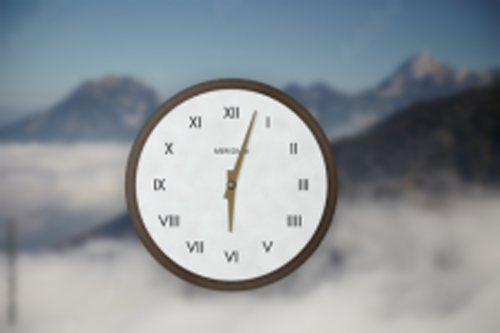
{"hour": 6, "minute": 3}
